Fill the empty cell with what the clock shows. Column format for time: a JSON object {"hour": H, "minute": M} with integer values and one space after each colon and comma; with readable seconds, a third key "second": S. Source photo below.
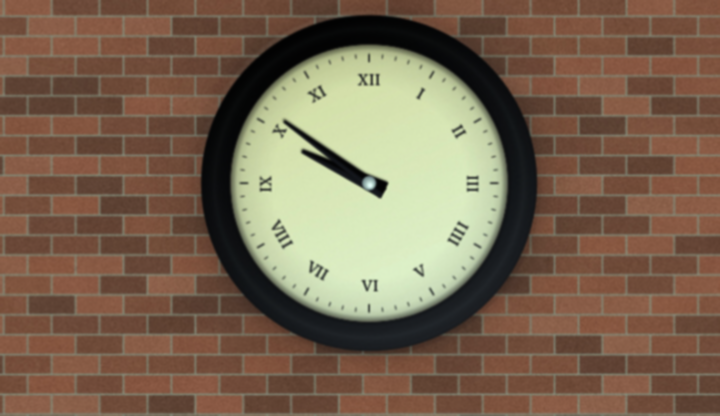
{"hour": 9, "minute": 51}
